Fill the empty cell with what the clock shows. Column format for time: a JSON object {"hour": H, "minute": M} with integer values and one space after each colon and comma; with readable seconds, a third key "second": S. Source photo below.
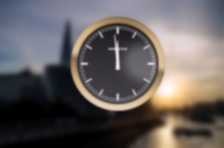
{"hour": 11, "minute": 59}
